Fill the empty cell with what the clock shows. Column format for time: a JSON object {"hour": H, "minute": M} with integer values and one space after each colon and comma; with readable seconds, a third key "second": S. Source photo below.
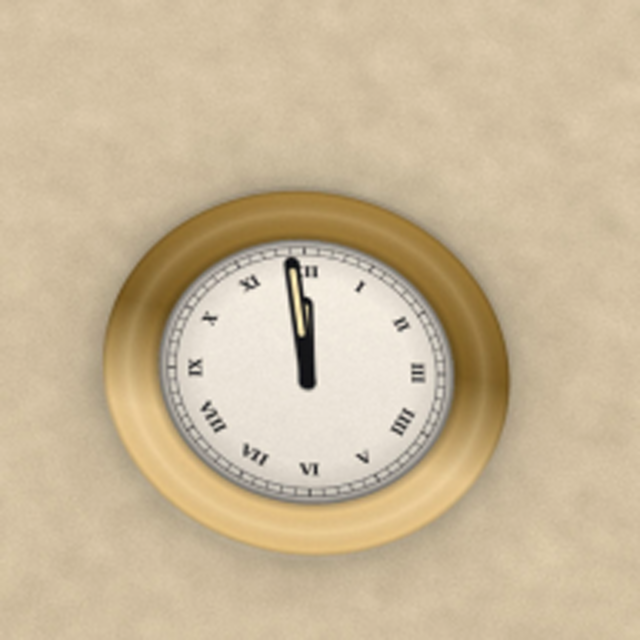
{"hour": 11, "minute": 59}
